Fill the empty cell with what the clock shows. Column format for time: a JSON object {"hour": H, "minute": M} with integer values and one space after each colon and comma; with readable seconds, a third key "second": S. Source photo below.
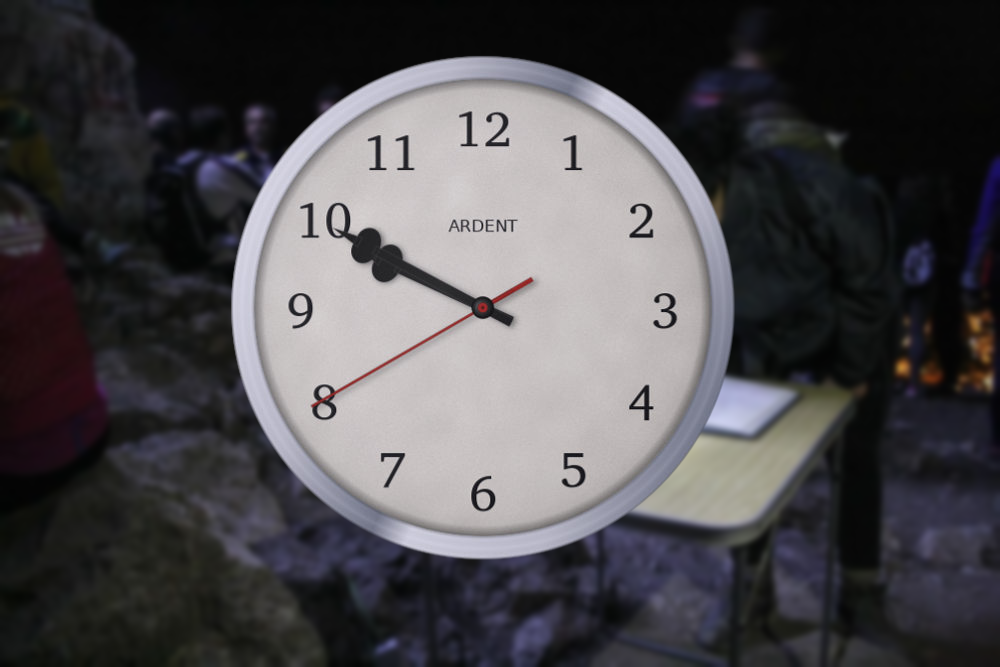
{"hour": 9, "minute": 49, "second": 40}
